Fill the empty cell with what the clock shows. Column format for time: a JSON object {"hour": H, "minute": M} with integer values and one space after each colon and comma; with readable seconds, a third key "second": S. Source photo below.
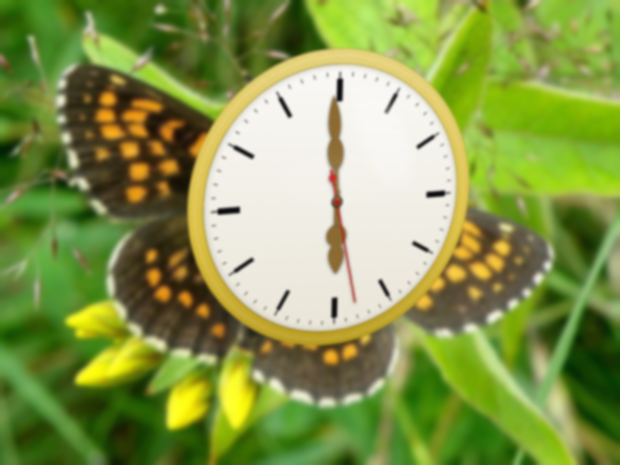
{"hour": 5, "minute": 59, "second": 28}
